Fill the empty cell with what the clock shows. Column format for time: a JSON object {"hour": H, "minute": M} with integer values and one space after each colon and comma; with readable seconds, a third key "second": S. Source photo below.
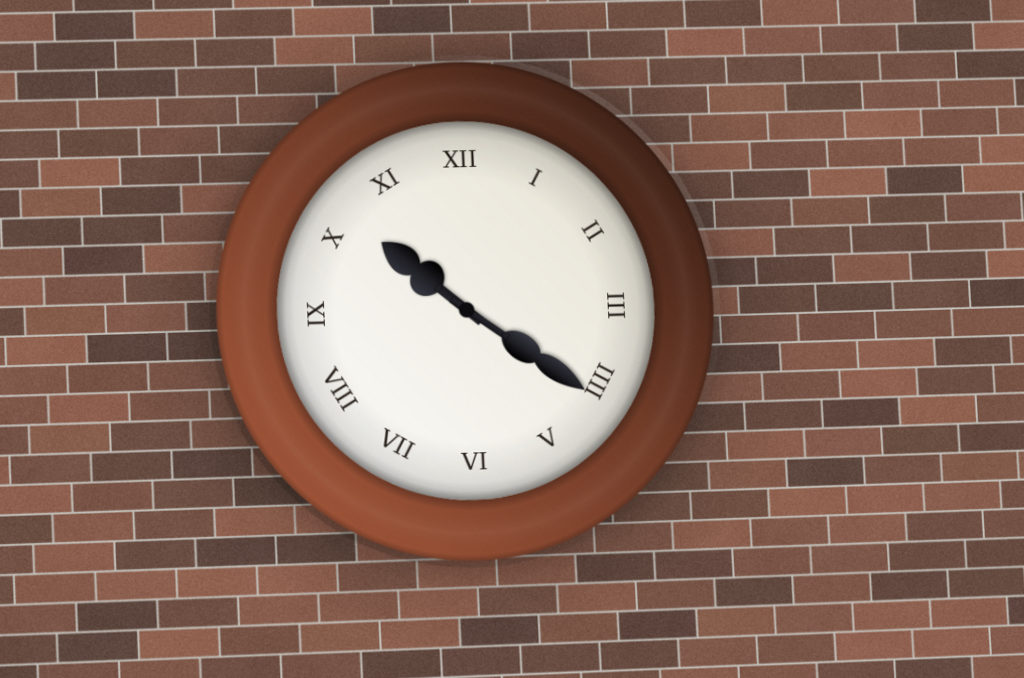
{"hour": 10, "minute": 21}
